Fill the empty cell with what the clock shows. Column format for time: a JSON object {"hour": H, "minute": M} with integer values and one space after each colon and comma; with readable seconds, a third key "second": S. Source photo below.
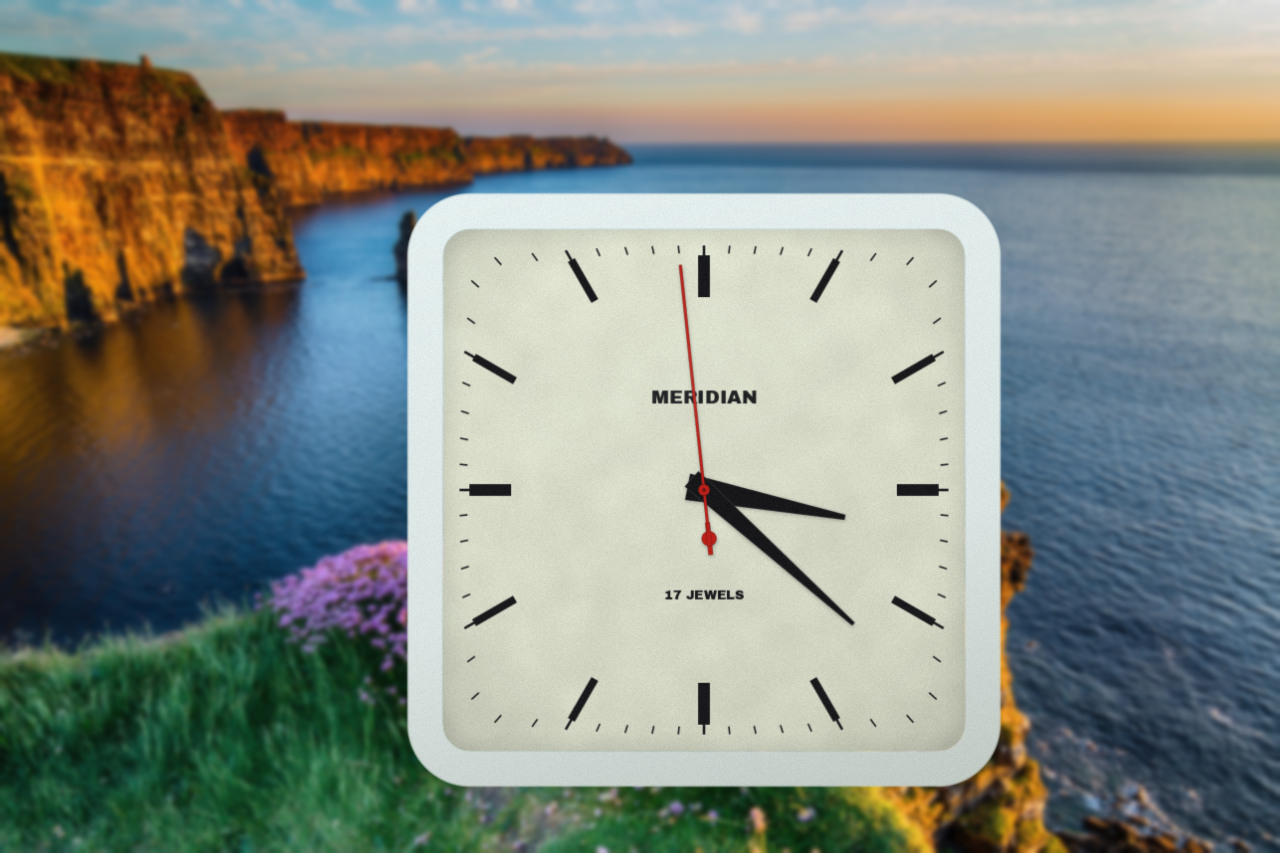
{"hour": 3, "minute": 21, "second": 59}
